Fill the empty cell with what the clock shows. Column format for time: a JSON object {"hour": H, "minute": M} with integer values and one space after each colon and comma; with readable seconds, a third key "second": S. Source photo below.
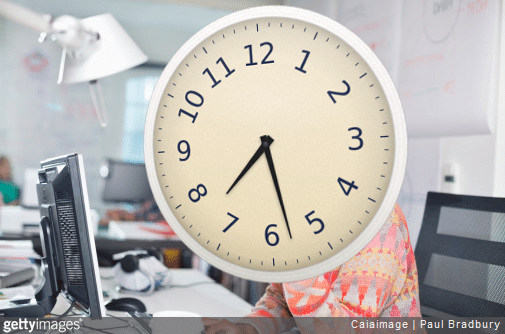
{"hour": 7, "minute": 28}
